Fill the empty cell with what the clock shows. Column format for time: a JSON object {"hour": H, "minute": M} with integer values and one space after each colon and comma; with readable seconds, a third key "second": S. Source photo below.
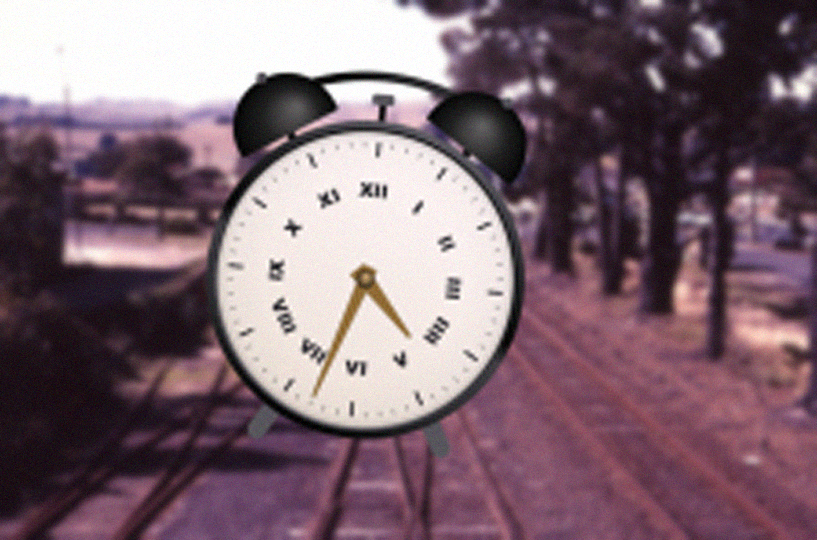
{"hour": 4, "minute": 33}
